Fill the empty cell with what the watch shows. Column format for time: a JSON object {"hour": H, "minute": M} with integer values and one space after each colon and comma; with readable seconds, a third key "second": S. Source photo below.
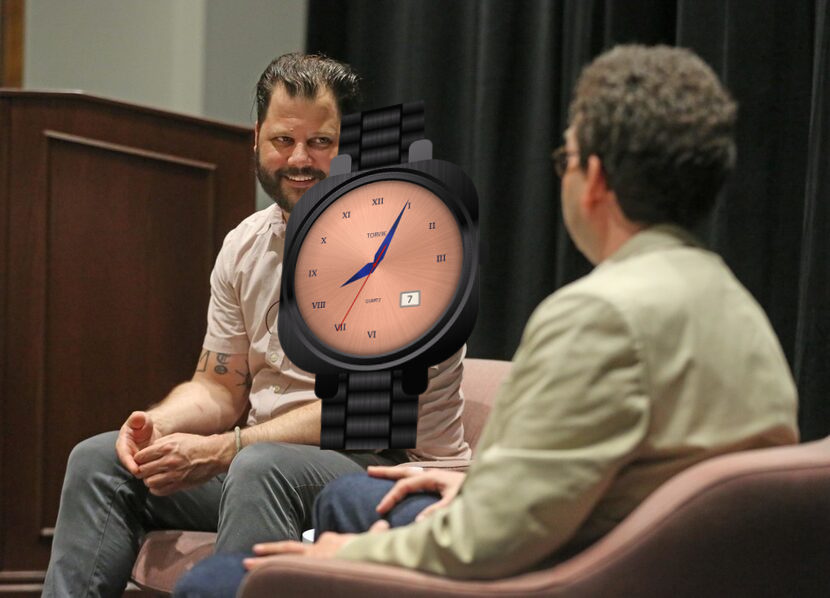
{"hour": 8, "minute": 4, "second": 35}
